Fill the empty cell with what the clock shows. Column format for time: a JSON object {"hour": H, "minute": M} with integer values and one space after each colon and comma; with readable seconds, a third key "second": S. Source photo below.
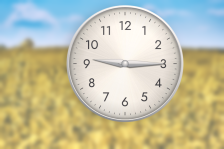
{"hour": 9, "minute": 15}
